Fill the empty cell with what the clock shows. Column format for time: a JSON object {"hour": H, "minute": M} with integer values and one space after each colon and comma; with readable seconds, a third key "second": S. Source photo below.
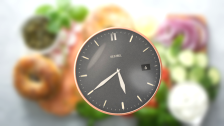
{"hour": 5, "minute": 40}
